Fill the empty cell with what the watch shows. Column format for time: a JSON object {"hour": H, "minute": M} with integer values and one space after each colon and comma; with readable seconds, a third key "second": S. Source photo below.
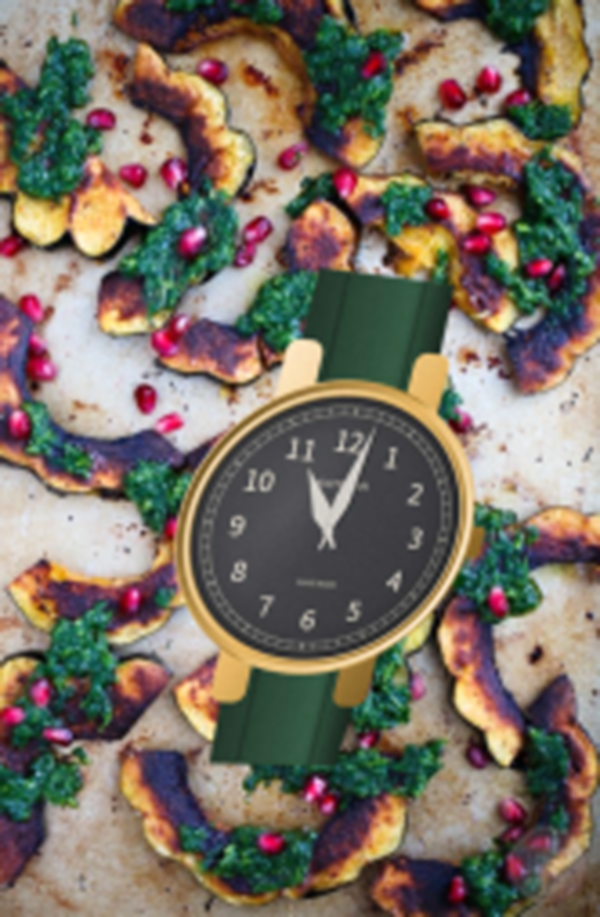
{"hour": 11, "minute": 2}
